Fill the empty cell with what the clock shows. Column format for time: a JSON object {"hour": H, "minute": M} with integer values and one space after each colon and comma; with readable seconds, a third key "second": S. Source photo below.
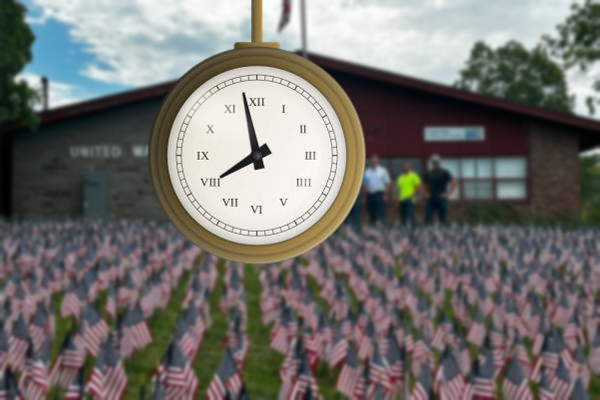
{"hour": 7, "minute": 58}
